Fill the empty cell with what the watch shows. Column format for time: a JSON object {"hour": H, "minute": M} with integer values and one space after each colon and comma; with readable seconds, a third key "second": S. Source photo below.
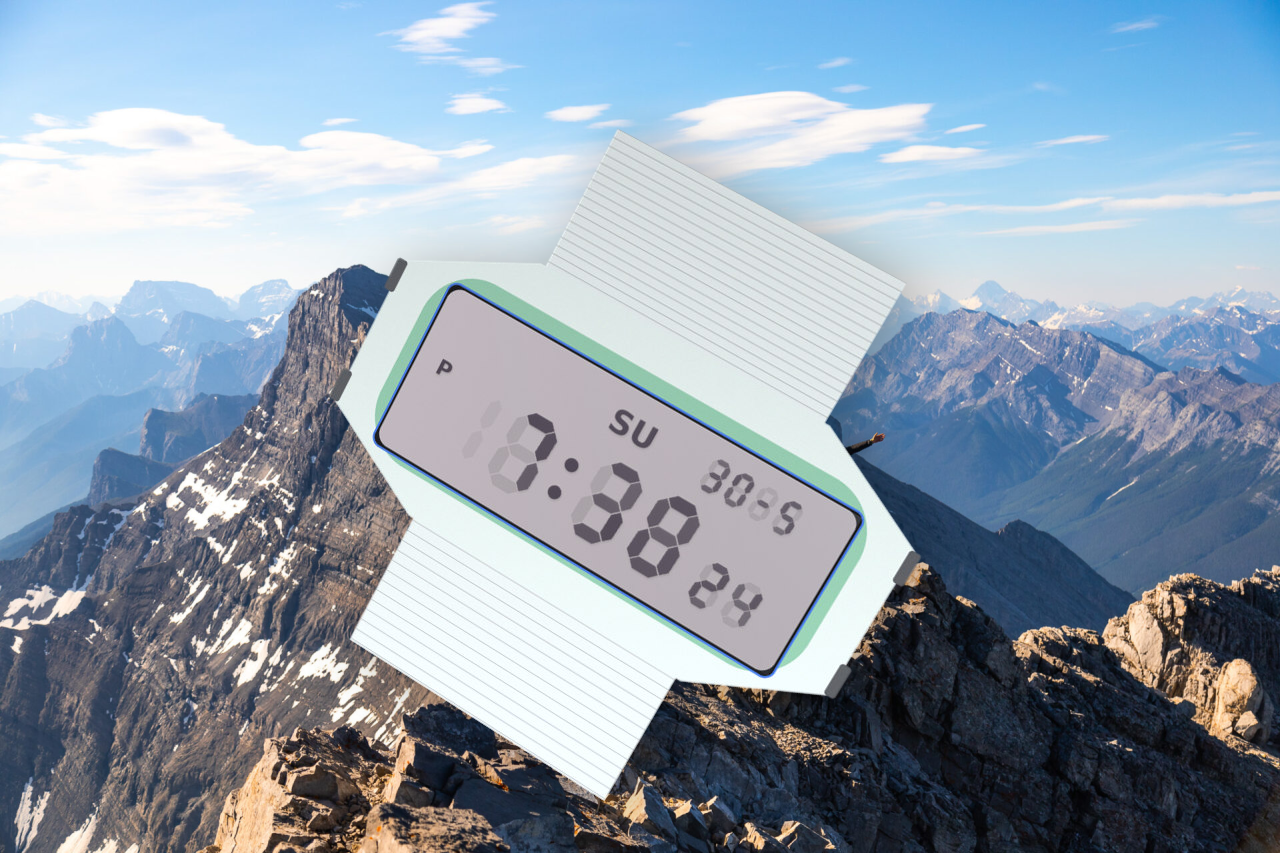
{"hour": 7, "minute": 38, "second": 24}
